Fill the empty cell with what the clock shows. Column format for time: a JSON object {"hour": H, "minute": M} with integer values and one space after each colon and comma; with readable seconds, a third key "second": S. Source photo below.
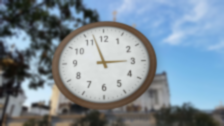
{"hour": 2, "minute": 57}
